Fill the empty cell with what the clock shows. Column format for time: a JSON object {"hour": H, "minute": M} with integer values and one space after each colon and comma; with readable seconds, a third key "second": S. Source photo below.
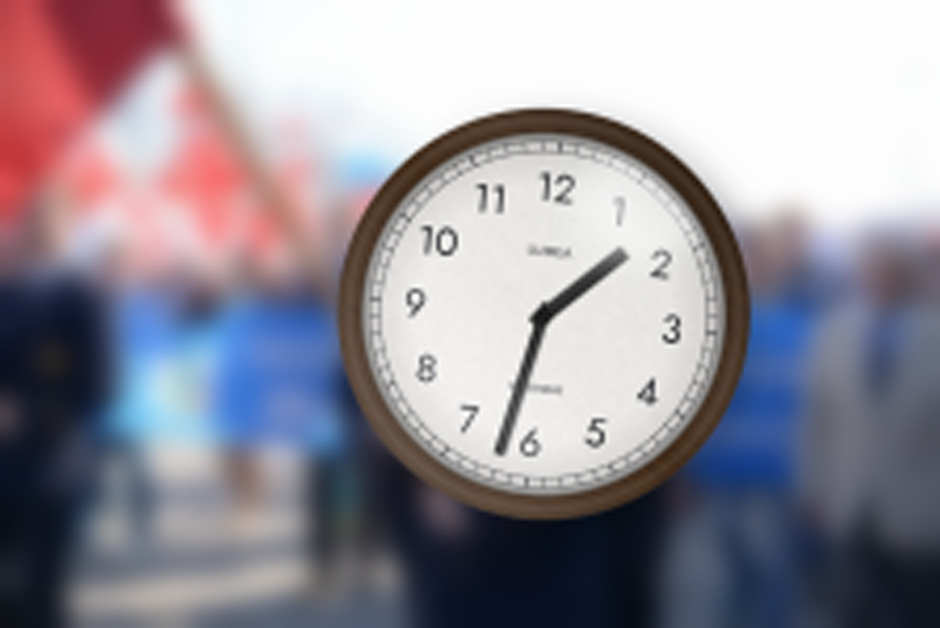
{"hour": 1, "minute": 32}
